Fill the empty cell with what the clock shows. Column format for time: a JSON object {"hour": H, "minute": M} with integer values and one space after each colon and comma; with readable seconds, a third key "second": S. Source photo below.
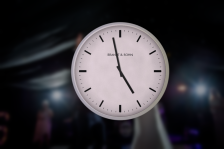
{"hour": 4, "minute": 58}
